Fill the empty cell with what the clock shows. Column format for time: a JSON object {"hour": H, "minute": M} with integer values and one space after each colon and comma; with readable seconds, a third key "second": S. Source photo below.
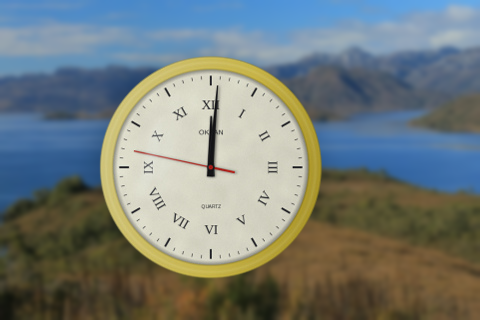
{"hour": 12, "minute": 0, "second": 47}
